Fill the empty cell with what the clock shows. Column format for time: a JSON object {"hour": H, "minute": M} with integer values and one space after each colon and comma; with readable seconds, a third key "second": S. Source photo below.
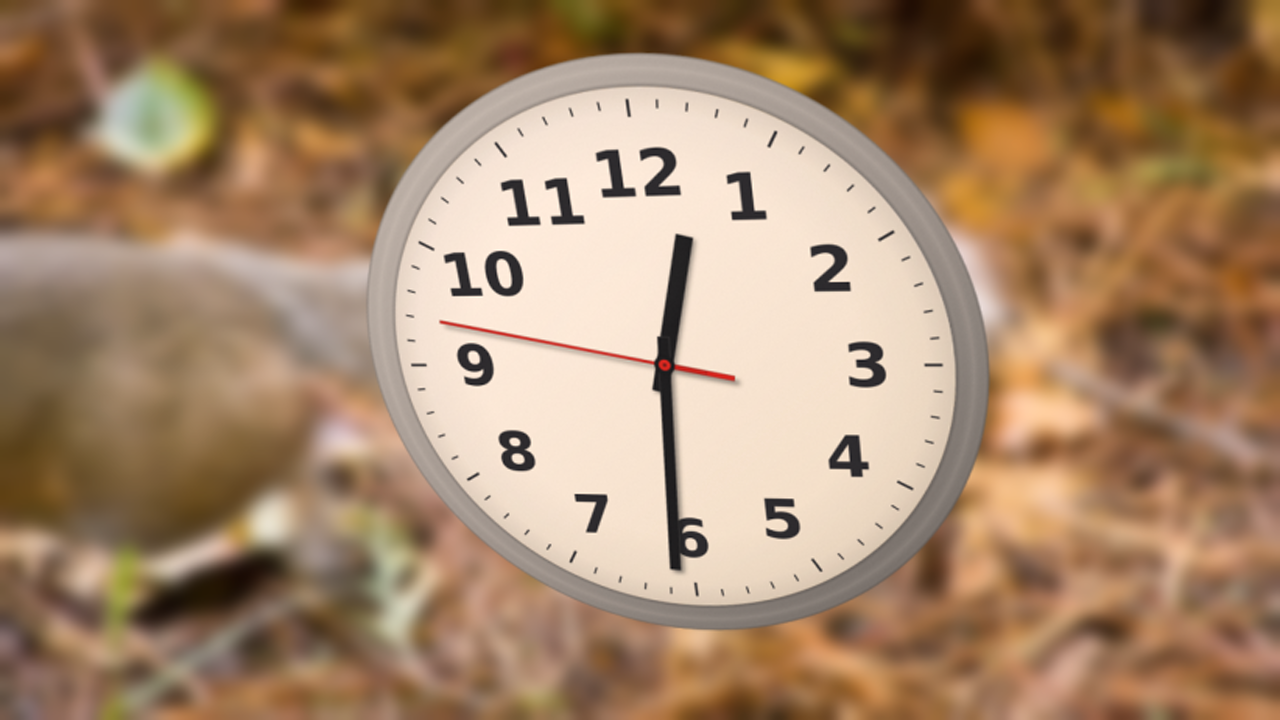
{"hour": 12, "minute": 30, "second": 47}
